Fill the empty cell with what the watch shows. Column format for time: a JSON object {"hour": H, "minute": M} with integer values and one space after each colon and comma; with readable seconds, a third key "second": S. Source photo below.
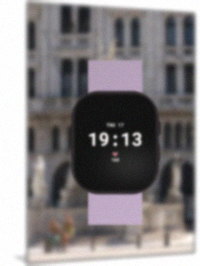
{"hour": 19, "minute": 13}
